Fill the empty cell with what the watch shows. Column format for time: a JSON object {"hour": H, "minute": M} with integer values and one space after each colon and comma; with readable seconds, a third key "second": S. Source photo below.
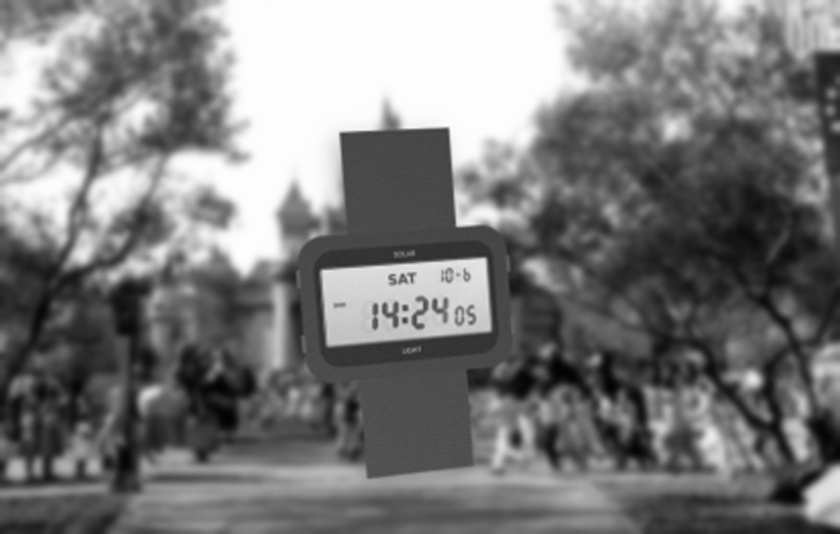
{"hour": 14, "minute": 24, "second": 5}
